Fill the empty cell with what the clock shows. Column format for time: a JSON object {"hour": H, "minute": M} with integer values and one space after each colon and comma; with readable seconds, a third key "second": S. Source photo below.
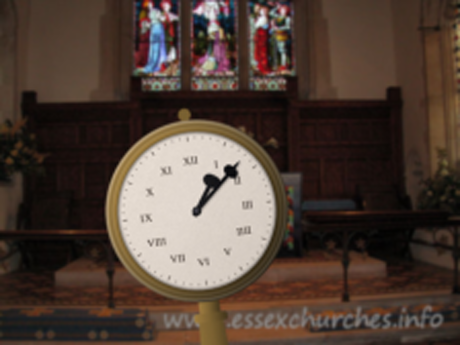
{"hour": 1, "minute": 8}
